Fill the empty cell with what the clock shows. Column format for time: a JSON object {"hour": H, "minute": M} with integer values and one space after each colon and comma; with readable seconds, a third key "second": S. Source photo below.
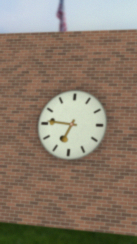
{"hour": 6, "minute": 46}
